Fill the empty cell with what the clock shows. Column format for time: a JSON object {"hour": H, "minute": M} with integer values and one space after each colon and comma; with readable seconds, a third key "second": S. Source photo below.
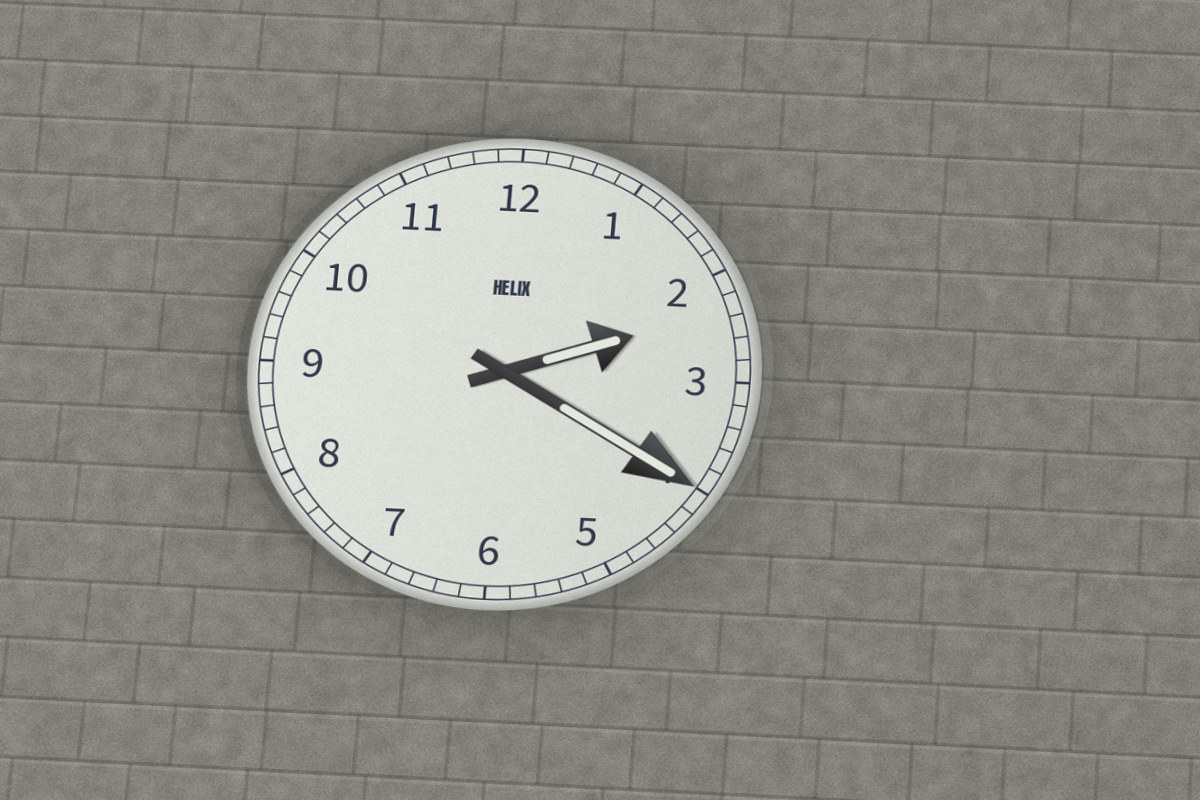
{"hour": 2, "minute": 20}
